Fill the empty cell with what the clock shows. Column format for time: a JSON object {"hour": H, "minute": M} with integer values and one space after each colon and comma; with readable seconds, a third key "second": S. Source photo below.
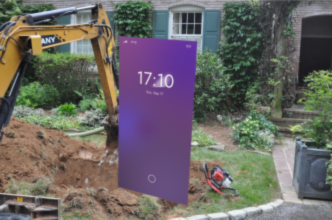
{"hour": 17, "minute": 10}
